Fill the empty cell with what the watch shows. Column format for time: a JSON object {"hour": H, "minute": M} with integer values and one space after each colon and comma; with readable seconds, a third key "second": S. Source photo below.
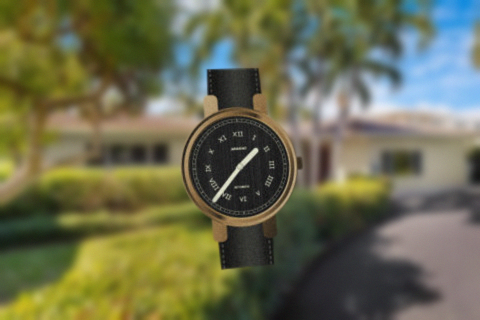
{"hour": 1, "minute": 37}
